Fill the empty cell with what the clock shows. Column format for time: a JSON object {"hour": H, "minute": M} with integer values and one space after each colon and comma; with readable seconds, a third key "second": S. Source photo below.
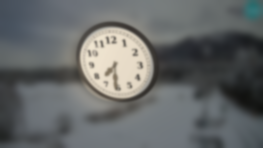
{"hour": 7, "minute": 31}
